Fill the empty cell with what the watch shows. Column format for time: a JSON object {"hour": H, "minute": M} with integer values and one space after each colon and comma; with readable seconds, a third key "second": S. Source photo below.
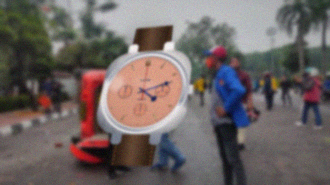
{"hour": 4, "minute": 12}
